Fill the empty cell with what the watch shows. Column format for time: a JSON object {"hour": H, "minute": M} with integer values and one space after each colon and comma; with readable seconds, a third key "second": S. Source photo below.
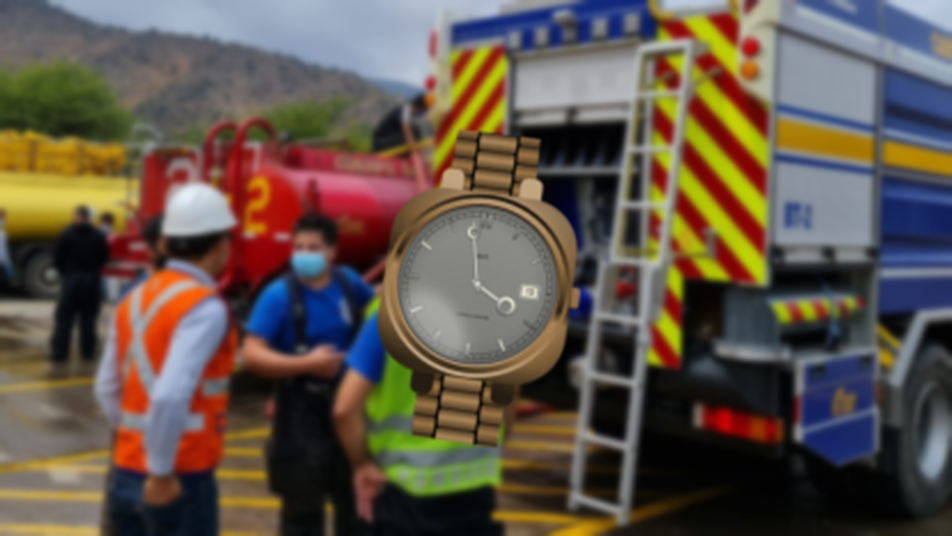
{"hour": 3, "minute": 58}
